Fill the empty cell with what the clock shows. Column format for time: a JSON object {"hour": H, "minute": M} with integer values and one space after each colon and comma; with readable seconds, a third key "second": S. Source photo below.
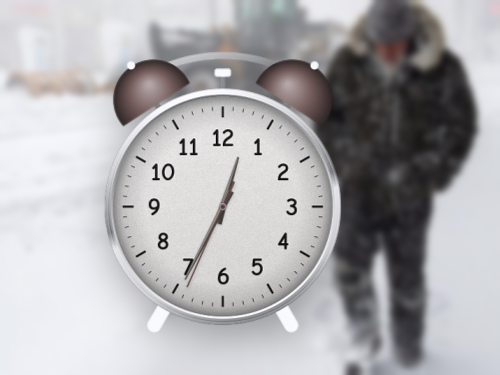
{"hour": 12, "minute": 34, "second": 34}
